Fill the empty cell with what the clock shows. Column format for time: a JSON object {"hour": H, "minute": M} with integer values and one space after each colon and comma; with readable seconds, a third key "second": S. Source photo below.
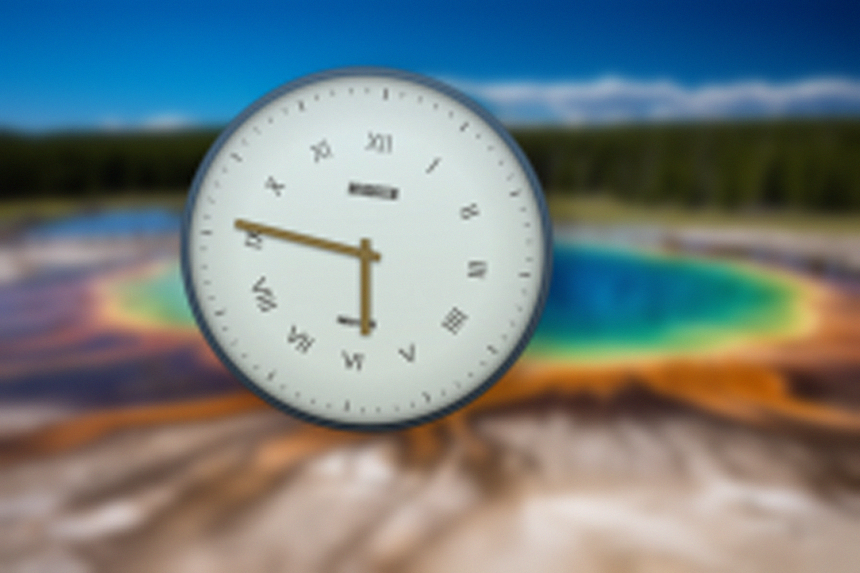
{"hour": 5, "minute": 46}
